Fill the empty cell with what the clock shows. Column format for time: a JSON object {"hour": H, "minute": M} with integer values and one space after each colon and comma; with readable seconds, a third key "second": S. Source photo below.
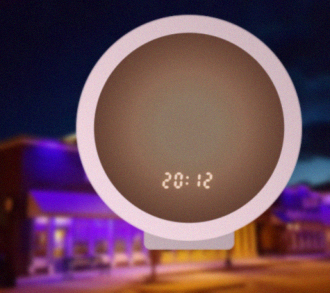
{"hour": 20, "minute": 12}
